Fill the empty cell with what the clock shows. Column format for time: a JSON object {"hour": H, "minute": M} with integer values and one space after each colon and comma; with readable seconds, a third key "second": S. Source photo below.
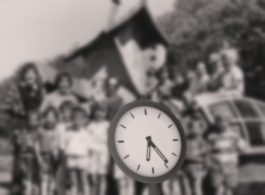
{"hour": 6, "minute": 24}
